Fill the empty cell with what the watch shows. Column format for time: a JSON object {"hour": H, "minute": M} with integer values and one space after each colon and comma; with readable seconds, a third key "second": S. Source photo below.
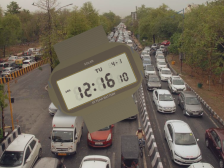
{"hour": 12, "minute": 16, "second": 10}
